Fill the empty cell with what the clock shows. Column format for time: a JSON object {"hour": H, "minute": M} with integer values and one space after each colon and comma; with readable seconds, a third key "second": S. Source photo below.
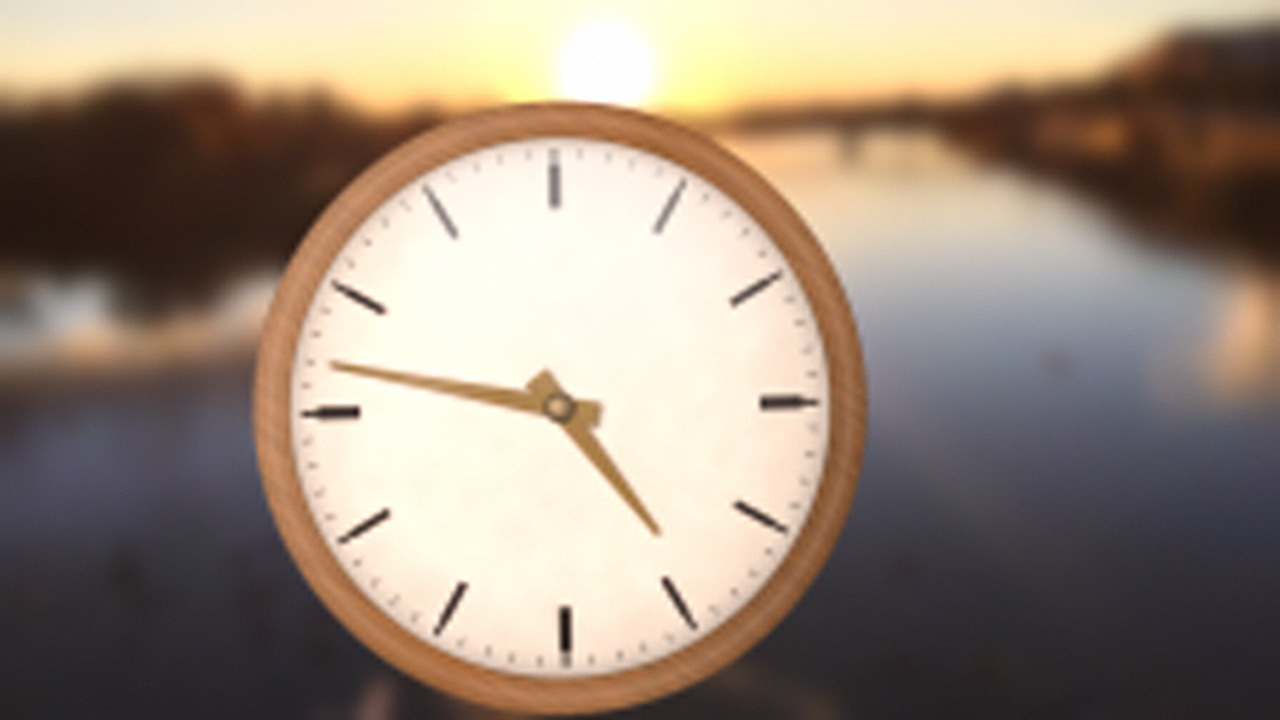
{"hour": 4, "minute": 47}
